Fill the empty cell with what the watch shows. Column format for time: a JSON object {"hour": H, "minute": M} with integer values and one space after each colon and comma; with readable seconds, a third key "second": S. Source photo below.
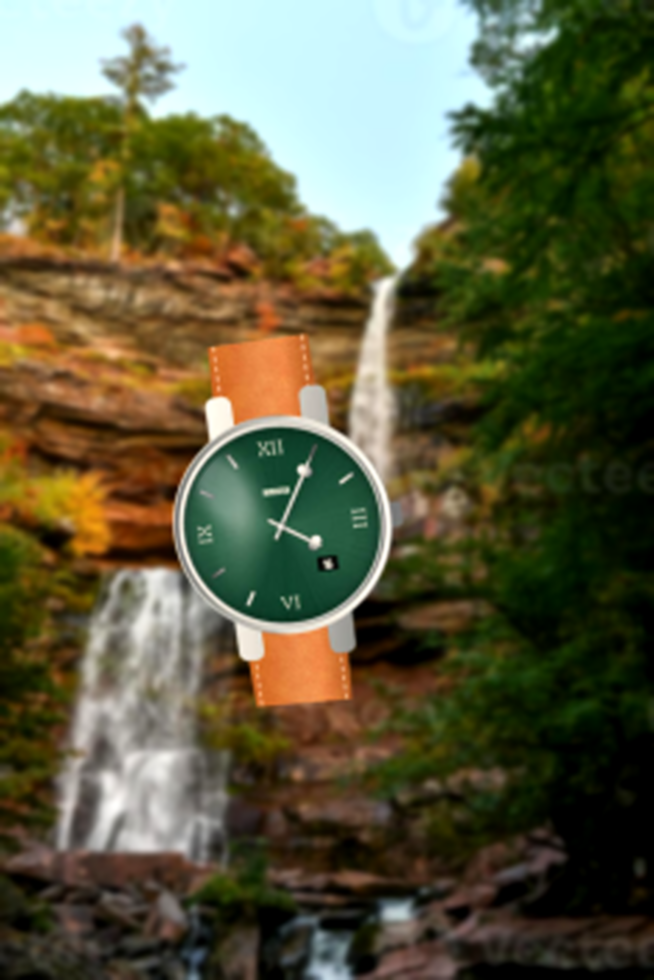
{"hour": 4, "minute": 5}
